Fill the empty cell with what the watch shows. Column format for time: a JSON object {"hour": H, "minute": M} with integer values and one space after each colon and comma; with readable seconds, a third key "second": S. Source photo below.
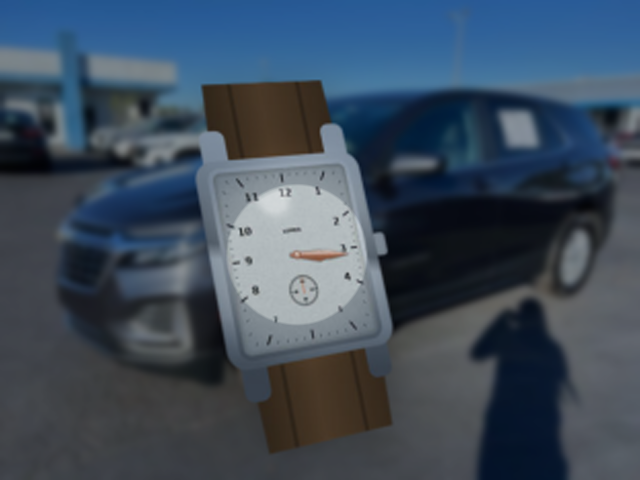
{"hour": 3, "minute": 16}
